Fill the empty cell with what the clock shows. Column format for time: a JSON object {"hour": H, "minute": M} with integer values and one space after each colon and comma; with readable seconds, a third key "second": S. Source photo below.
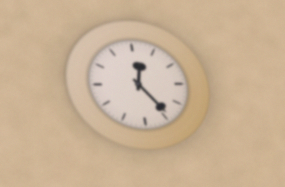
{"hour": 12, "minute": 24}
